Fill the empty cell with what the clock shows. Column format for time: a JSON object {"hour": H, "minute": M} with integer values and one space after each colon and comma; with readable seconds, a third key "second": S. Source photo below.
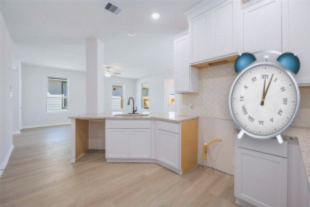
{"hour": 12, "minute": 3}
